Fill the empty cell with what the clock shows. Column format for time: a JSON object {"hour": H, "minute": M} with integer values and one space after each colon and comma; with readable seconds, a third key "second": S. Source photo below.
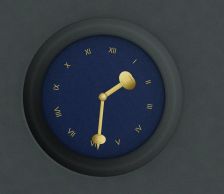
{"hour": 1, "minute": 29}
